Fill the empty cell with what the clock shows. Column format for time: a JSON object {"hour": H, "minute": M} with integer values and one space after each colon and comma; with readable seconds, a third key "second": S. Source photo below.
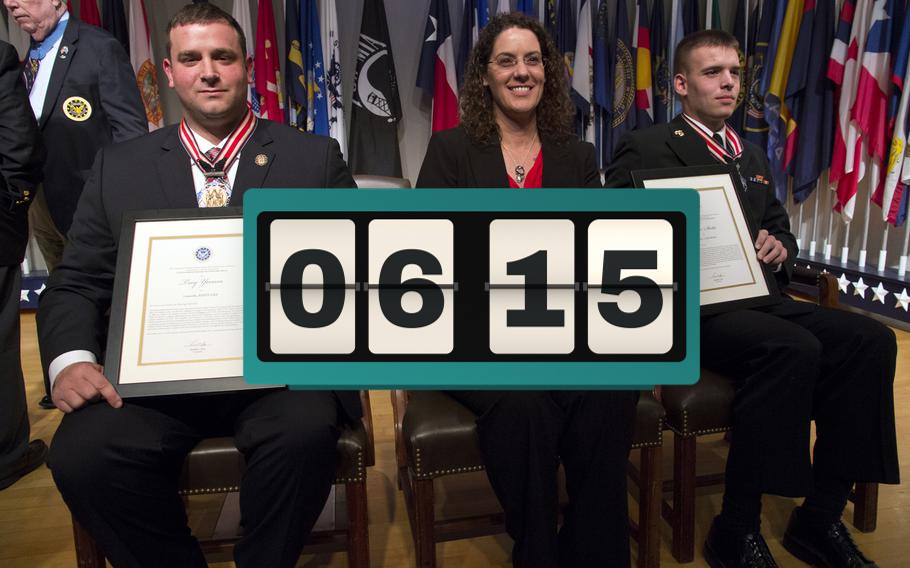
{"hour": 6, "minute": 15}
